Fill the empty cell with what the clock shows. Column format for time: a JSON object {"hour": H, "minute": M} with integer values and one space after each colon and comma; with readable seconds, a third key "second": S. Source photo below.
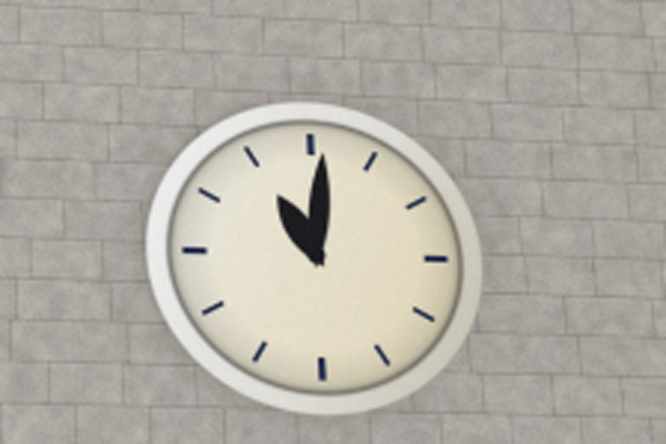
{"hour": 11, "minute": 1}
